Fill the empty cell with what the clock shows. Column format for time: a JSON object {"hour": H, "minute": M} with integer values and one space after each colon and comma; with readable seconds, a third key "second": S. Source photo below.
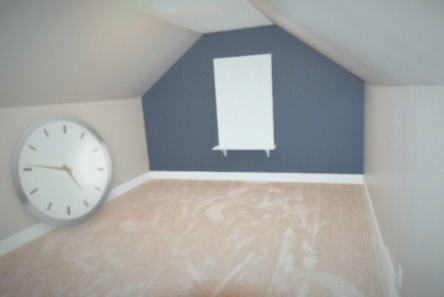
{"hour": 4, "minute": 46}
